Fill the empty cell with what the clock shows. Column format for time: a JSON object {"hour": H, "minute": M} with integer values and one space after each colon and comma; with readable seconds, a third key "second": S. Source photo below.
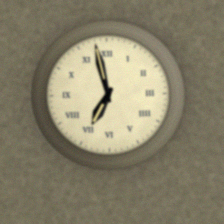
{"hour": 6, "minute": 58}
